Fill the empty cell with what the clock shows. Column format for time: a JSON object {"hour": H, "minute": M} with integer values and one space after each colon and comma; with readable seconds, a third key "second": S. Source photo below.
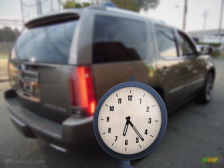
{"hour": 6, "minute": 23}
